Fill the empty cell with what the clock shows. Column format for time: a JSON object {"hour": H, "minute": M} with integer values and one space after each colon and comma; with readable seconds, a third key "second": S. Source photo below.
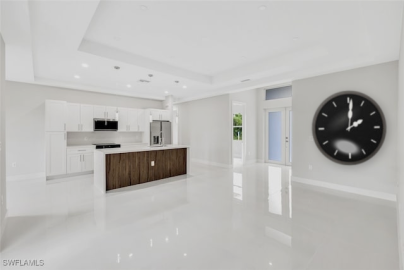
{"hour": 2, "minute": 1}
